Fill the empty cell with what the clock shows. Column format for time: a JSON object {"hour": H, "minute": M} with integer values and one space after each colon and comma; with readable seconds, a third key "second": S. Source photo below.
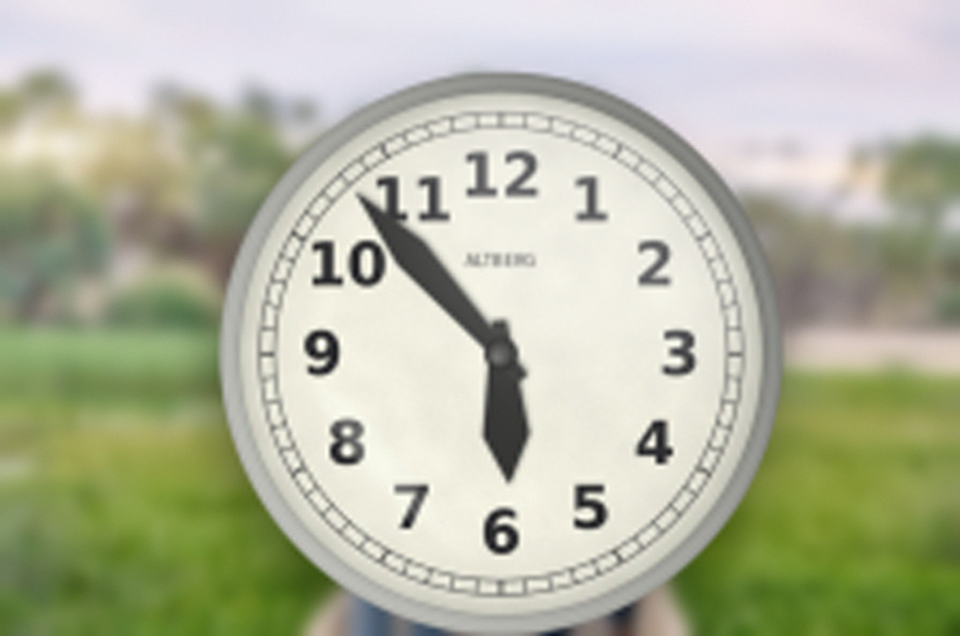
{"hour": 5, "minute": 53}
